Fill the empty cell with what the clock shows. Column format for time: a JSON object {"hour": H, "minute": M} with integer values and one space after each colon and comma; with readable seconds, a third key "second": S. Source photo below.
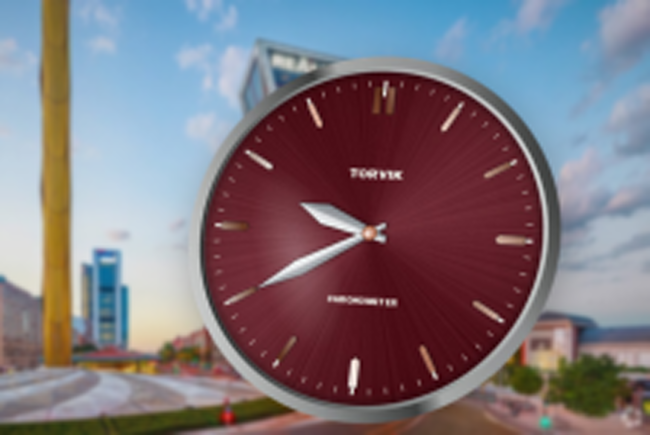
{"hour": 9, "minute": 40}
